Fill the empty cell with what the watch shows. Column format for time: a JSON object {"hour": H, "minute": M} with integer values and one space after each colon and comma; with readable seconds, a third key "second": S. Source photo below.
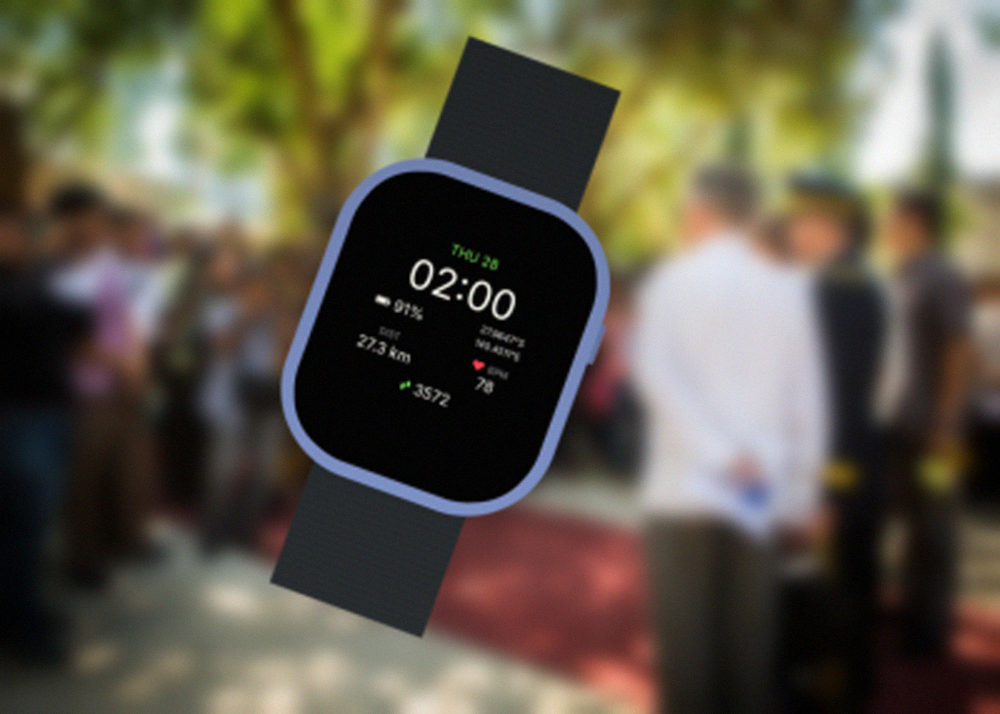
{"hour": 2, "minute": 0}
